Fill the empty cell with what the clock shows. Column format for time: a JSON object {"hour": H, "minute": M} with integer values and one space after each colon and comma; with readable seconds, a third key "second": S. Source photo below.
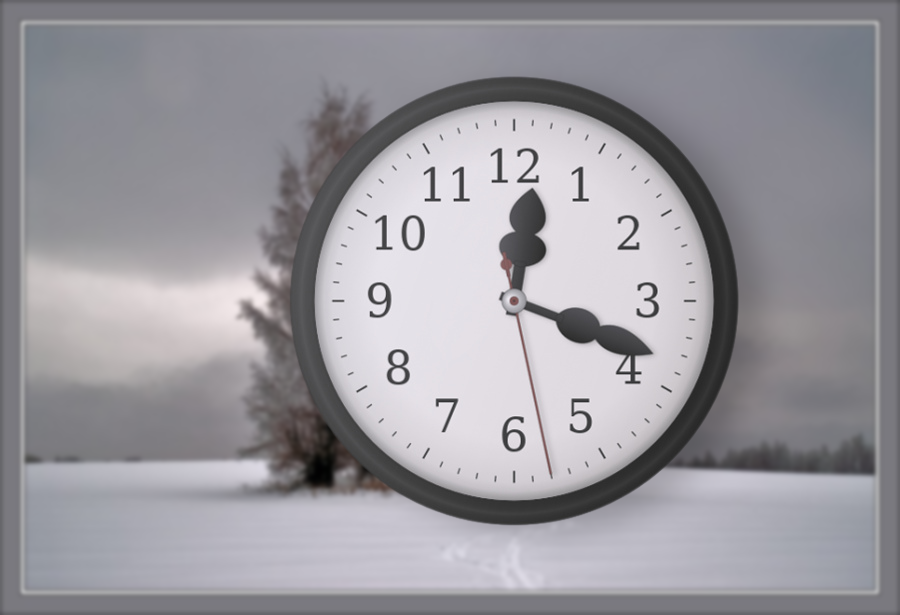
{"hour": 12, "minute": 18, "second": 28}
